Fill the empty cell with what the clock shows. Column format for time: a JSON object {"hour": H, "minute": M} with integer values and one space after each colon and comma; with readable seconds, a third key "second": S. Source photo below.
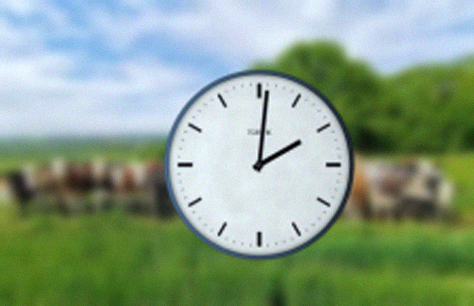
{"hour": 2, "minute": 1}
